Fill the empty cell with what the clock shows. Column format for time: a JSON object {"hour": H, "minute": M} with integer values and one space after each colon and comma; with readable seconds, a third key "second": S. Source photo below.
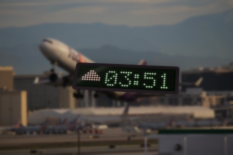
{"hour": 3, "minute": 51}
